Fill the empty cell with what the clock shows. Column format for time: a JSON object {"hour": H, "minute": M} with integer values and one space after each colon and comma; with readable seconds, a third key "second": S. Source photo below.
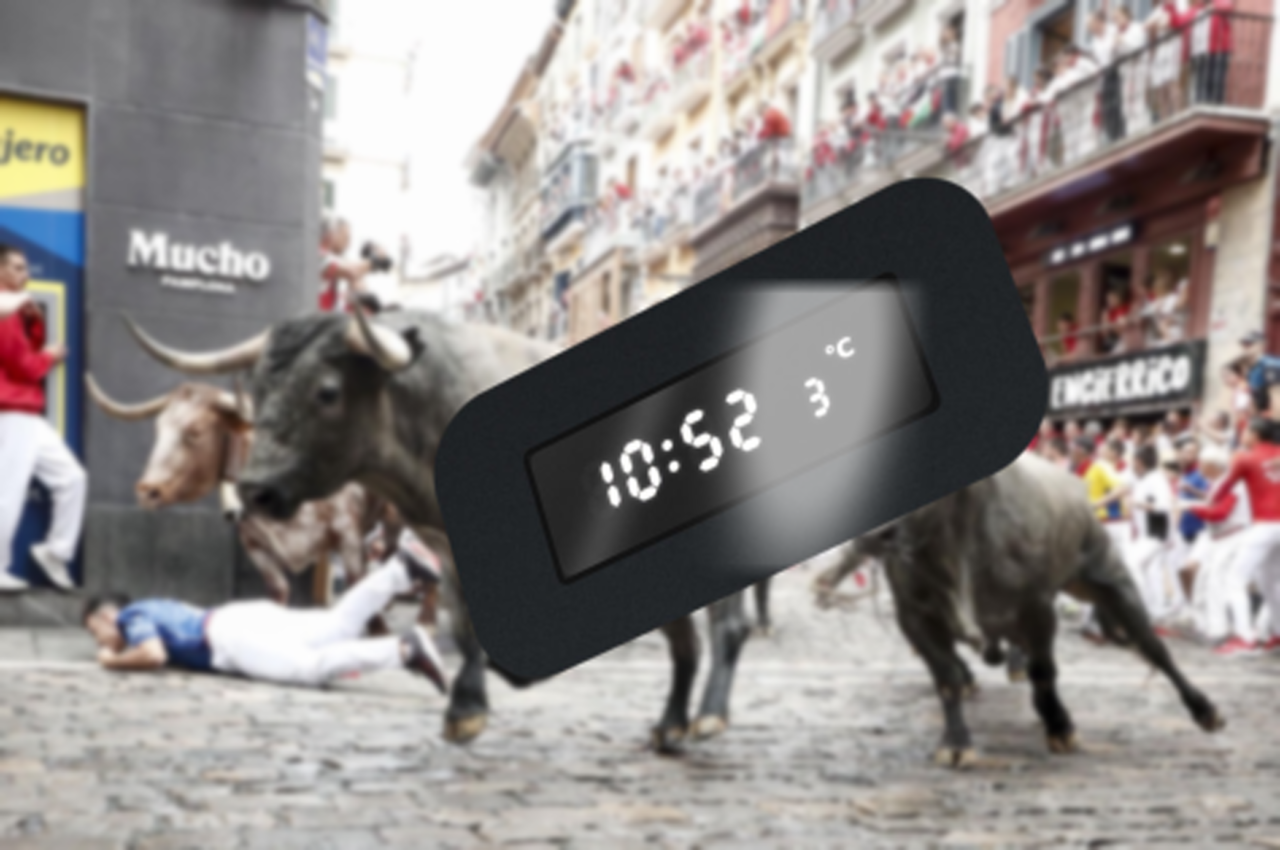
{"hour": 10, "minute": 52}
